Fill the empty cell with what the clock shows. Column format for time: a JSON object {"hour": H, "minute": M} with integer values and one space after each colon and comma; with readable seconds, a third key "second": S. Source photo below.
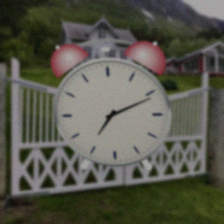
{"hour": 7, "minute": 11}
